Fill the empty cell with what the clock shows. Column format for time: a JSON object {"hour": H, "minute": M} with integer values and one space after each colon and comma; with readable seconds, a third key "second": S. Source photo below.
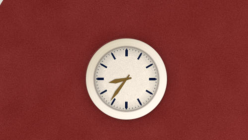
{"hour": 8, "minute": 36}
